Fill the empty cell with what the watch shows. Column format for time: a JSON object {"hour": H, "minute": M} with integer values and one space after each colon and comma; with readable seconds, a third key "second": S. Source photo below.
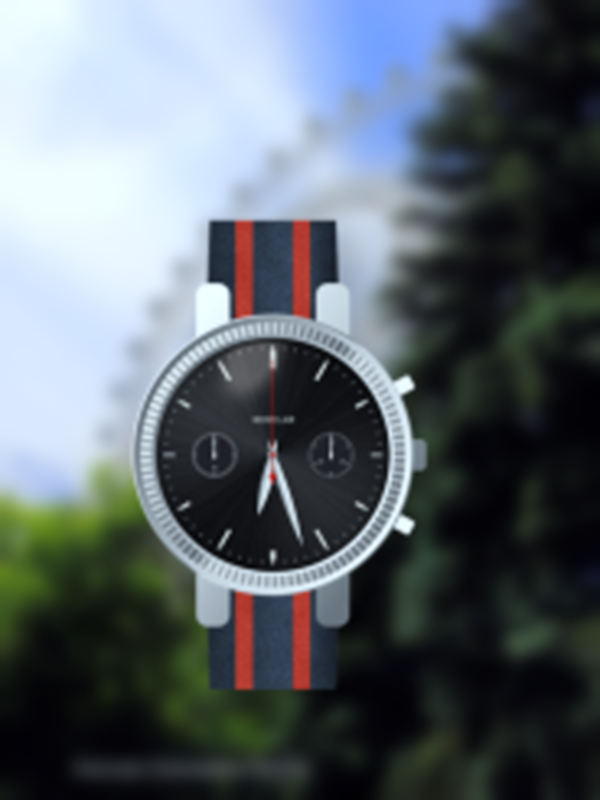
{"hour": 6, "minute": 27}
